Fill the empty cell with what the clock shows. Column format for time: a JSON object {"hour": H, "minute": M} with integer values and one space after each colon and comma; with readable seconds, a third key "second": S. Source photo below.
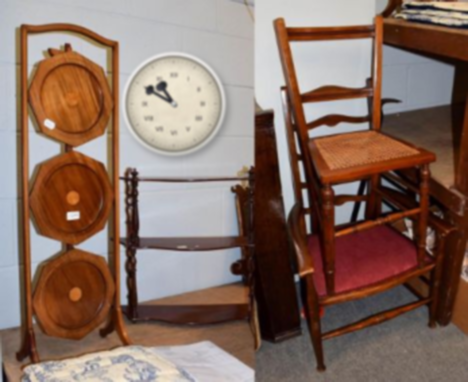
{"hour": 10, "minute": 50}
